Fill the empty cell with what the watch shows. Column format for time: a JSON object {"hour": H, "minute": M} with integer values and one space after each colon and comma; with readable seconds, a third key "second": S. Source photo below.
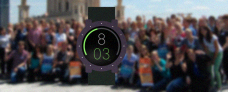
{"hour": 8, "minute": 3}
